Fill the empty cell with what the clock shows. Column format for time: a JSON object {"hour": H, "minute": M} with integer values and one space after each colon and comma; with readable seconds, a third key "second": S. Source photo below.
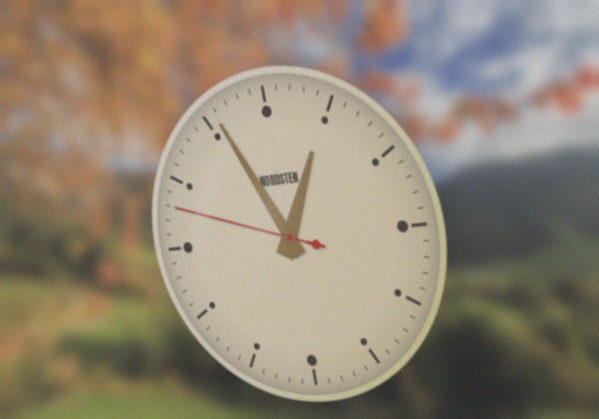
{"hour": 12, "minute": 55, "second": 48}
